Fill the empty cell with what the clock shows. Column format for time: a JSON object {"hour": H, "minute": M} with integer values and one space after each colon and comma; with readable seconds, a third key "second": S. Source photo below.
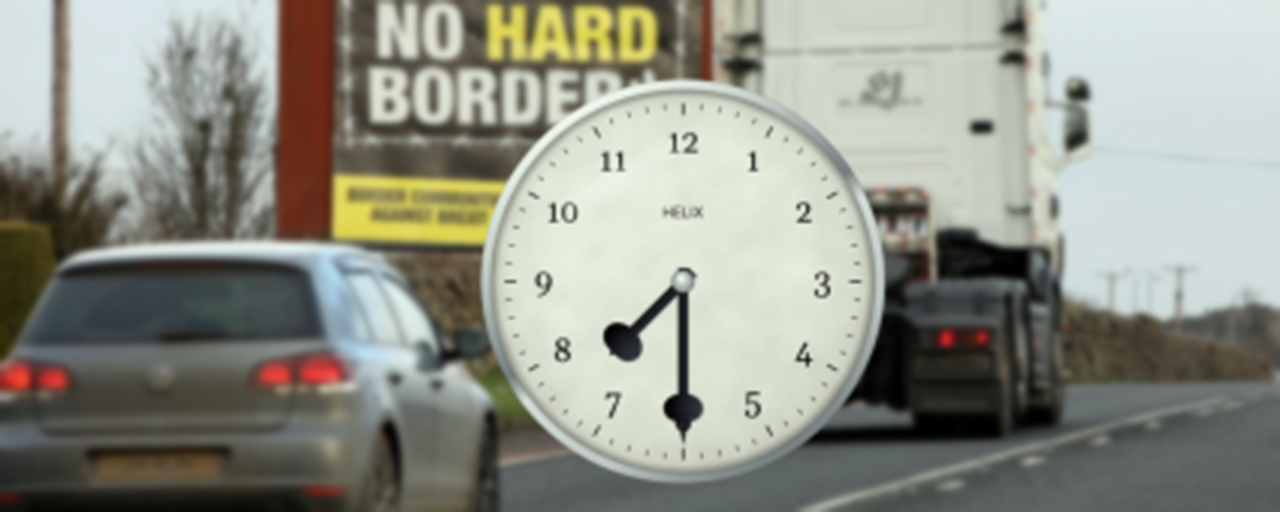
{"hour": 7, "minute": 30}
